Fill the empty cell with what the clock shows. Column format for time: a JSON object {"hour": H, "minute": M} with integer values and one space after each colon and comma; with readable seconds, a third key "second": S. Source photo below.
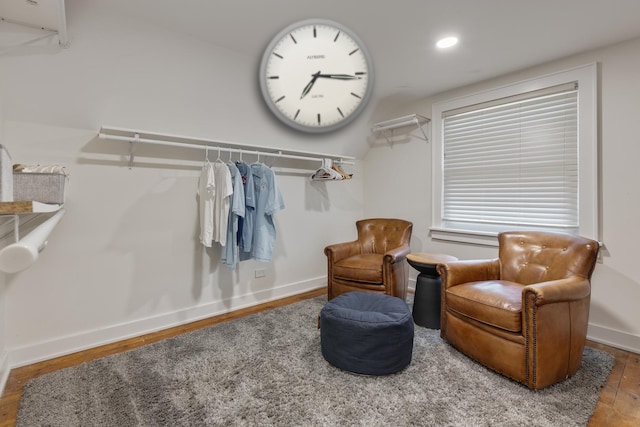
{"hour": 7, "minute": 16}
